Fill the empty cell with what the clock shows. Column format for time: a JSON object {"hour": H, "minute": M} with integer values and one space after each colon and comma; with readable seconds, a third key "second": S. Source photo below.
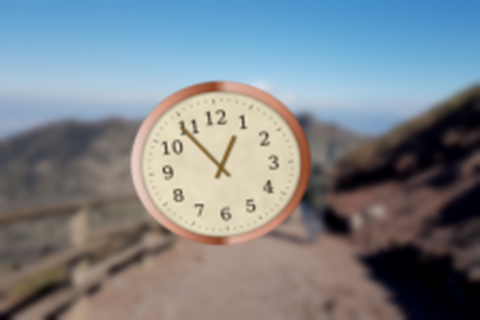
{"hour": 12, "minute": 54}
